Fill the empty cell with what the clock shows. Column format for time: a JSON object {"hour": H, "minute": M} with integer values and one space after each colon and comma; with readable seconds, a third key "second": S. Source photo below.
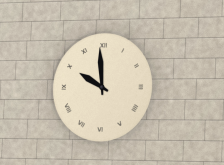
{"hour": 9, "minute": 59}
